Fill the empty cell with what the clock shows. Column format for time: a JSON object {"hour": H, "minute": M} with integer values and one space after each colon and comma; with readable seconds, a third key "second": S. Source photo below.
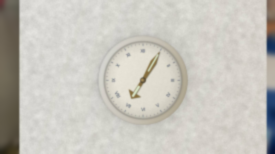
{"hour": 7, "minute": 5}
